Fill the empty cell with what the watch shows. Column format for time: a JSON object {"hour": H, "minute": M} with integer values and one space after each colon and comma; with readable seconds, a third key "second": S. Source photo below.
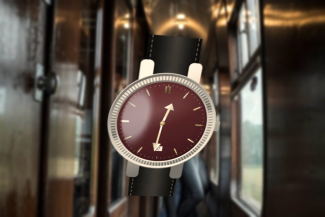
{"hour": 12, "minute": 31}
